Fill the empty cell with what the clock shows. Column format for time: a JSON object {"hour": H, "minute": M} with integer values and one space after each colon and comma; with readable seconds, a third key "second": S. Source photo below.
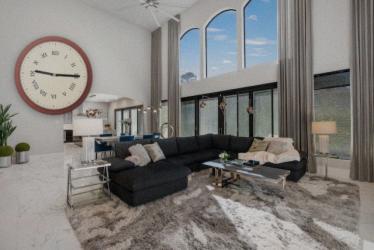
{"hour": 9, "minute": 15}
